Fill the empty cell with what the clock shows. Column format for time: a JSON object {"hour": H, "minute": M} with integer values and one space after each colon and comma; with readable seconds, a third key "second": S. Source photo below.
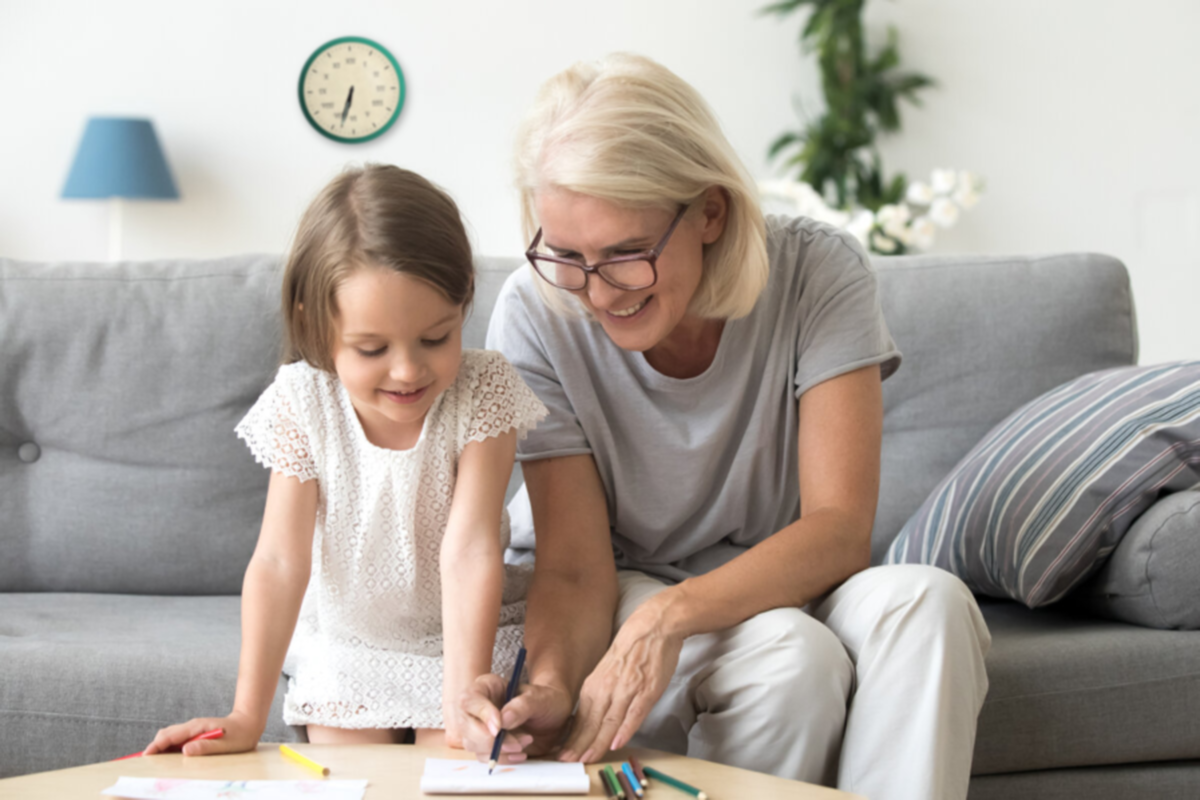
{"hour": 6, "minute": 33}
